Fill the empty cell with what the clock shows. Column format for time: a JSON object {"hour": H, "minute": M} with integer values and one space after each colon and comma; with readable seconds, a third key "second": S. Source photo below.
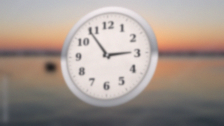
{"hour": 2, "minute": 54}
